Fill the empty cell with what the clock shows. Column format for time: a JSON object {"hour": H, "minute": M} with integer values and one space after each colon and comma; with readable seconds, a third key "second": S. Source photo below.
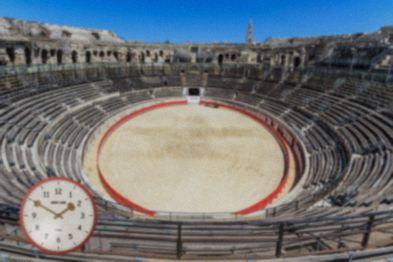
{"hour": 1, "minute": 50}
